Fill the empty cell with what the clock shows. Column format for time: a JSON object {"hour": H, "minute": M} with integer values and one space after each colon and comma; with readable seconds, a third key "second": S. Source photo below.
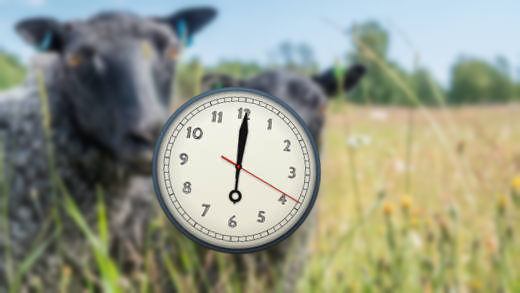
{"hour": 6, "minute": 0, "second": 19}
